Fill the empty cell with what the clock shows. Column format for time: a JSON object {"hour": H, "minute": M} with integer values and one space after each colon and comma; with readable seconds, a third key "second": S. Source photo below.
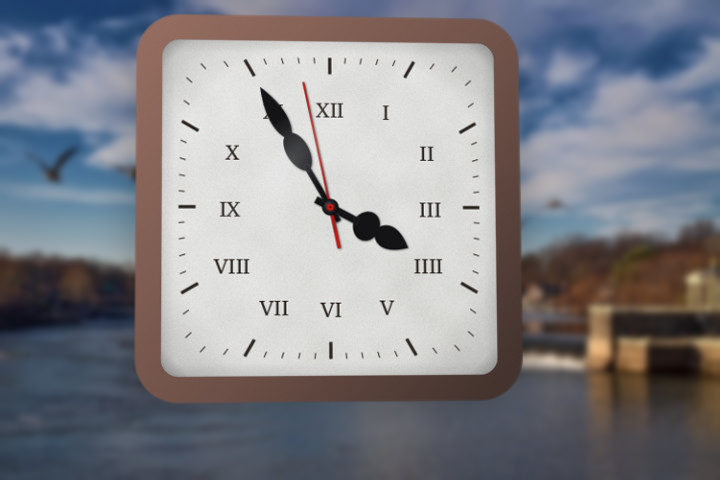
{"hour": 3, "minute": 54, "second": 58}
